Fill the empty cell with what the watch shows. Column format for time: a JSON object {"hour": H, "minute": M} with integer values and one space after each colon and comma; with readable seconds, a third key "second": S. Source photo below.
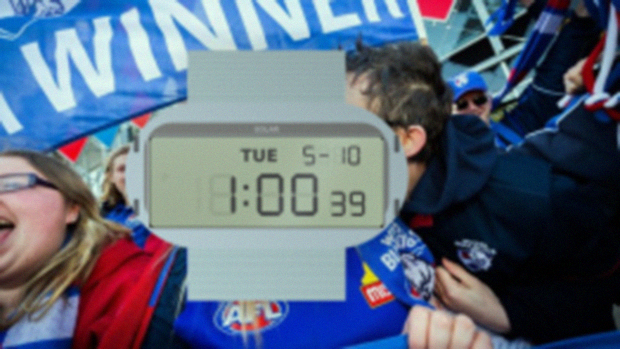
{"hour": 1, "minute": 0, "second": 39}
